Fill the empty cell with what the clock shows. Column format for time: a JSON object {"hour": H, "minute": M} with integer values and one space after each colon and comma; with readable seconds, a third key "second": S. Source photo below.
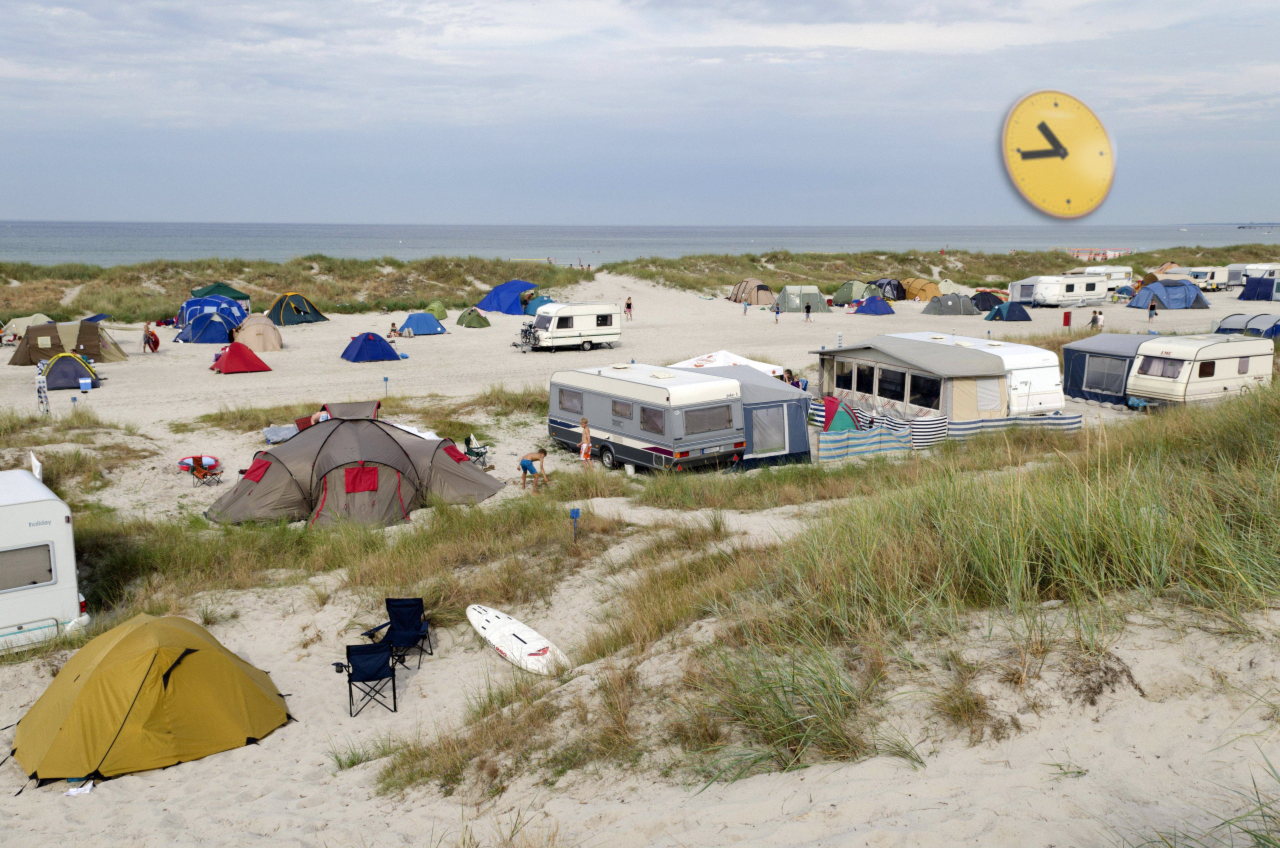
{"hour": 10, "minute": 44}
